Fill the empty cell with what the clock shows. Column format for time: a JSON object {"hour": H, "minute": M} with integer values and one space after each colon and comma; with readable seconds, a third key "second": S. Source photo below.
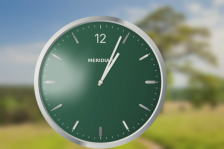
{"hour": 1, "minute": 4}
